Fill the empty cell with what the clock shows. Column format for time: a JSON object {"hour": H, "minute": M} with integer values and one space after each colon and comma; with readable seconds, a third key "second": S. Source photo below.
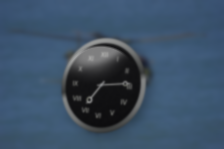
{"hour": 7, "minute": 14}
